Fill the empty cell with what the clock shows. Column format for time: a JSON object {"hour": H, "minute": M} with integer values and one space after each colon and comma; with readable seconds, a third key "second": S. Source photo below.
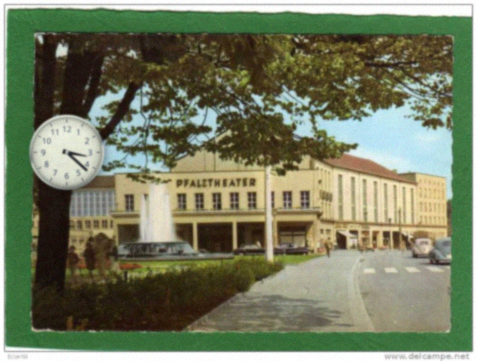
{"hour": 3, "minute": 22}
